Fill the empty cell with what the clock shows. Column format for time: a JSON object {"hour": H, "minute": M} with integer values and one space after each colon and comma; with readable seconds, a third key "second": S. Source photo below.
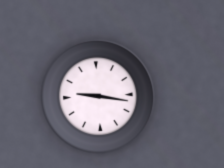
{"hour": 9, "minute": 17}
